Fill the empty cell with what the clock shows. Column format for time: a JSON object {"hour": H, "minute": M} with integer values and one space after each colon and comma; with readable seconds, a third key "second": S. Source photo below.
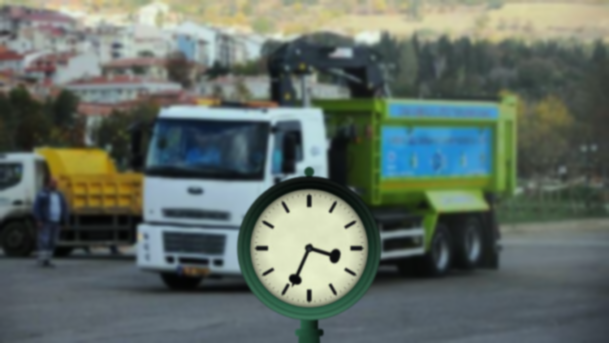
{"hour": 3, "minute": 34}
